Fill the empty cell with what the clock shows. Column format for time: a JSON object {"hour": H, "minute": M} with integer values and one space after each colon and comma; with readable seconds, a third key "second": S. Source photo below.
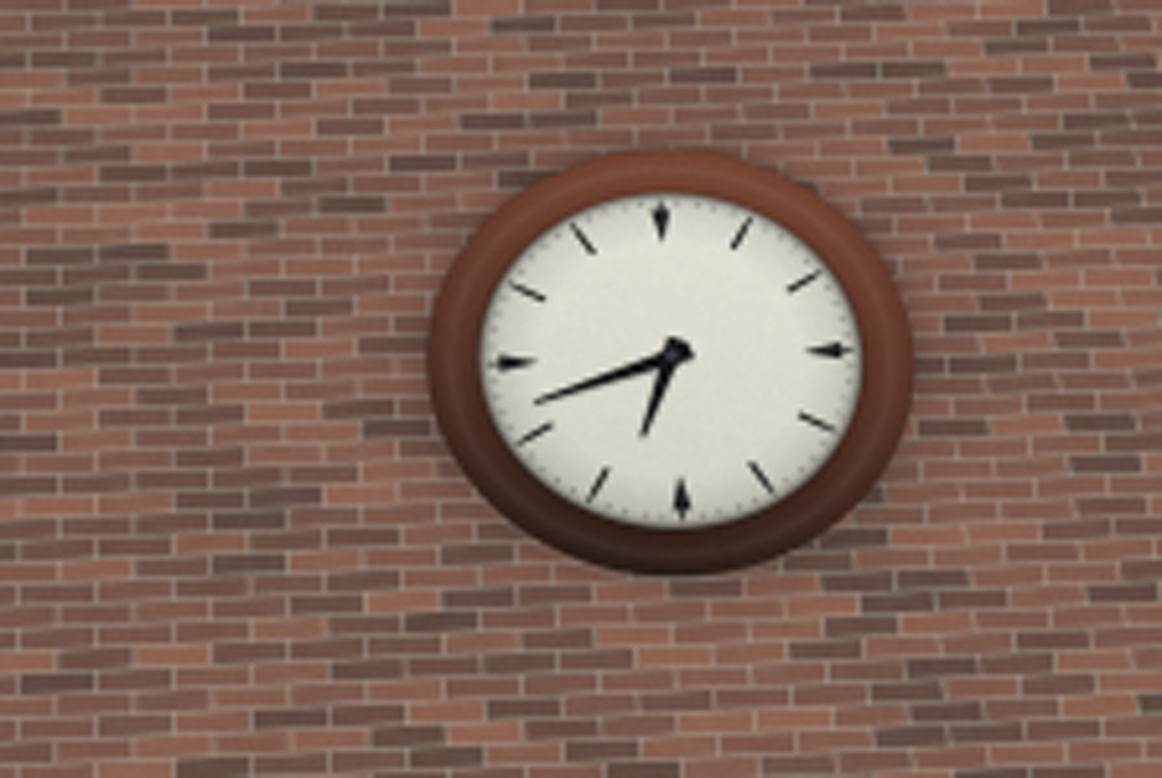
{"hour": 6, "minute": 42}
